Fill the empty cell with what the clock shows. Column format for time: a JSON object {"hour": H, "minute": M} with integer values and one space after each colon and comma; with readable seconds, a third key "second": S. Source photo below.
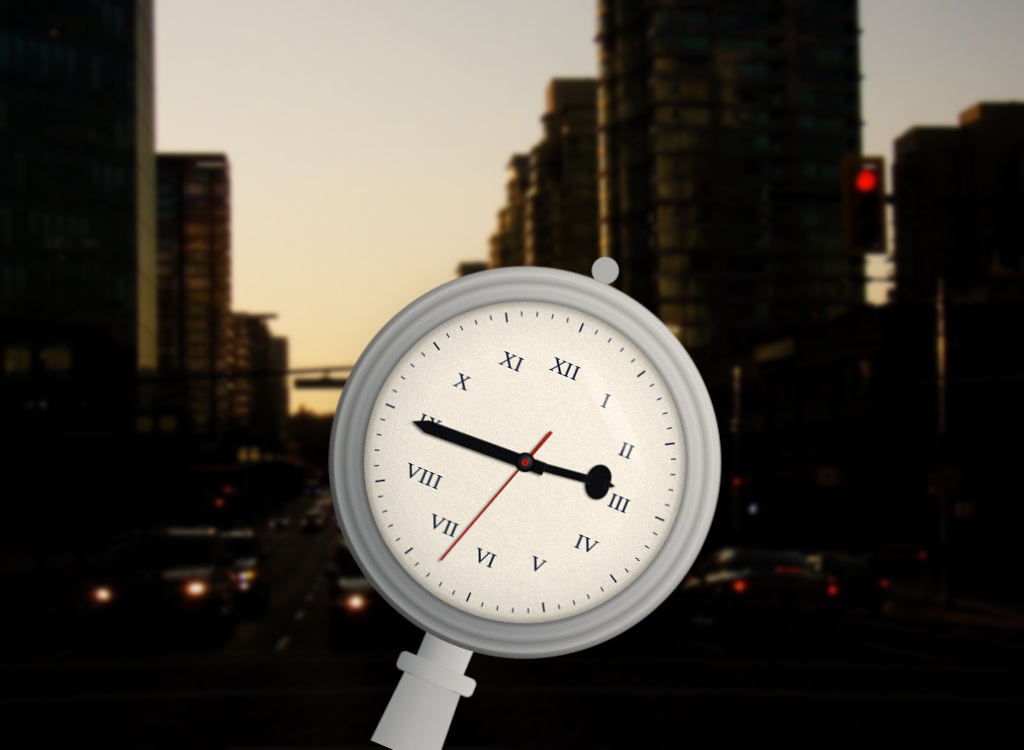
{"hour": 2, "minute": 44, "second": 33}
